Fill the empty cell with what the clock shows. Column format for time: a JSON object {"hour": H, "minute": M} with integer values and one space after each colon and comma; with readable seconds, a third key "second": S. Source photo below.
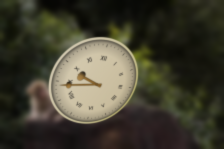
{"hour": 9, "minute": 44}
